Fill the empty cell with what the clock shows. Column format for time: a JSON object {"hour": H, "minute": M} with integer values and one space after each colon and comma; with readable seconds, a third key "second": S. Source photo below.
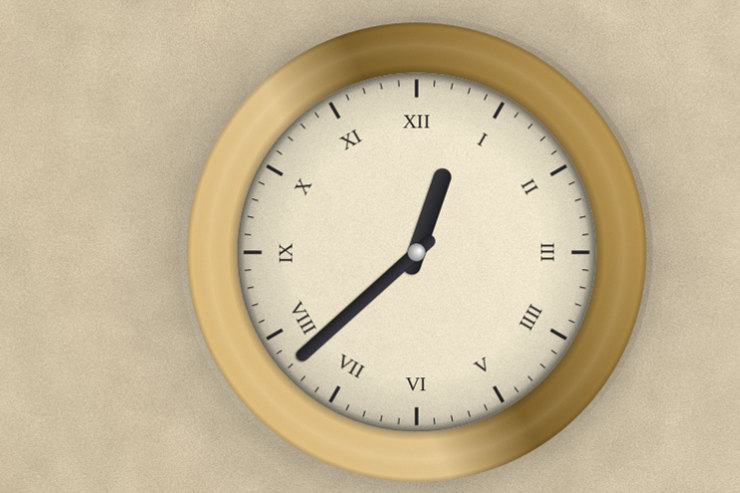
{"hour": 12, "minute": 38}
